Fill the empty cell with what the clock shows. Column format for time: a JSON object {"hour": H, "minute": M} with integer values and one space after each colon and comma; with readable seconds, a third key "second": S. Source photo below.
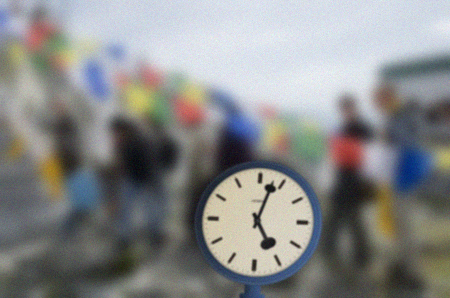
{"hour": 5, "minute": 3}
